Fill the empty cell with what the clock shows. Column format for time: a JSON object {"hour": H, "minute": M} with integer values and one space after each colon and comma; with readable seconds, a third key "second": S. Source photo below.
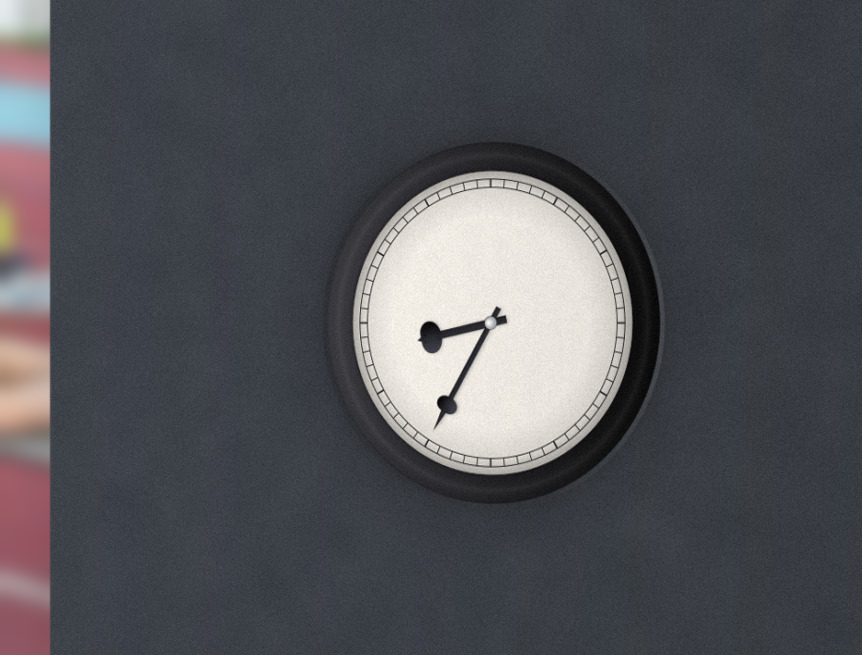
{"hour": 8, "minute": 35}
